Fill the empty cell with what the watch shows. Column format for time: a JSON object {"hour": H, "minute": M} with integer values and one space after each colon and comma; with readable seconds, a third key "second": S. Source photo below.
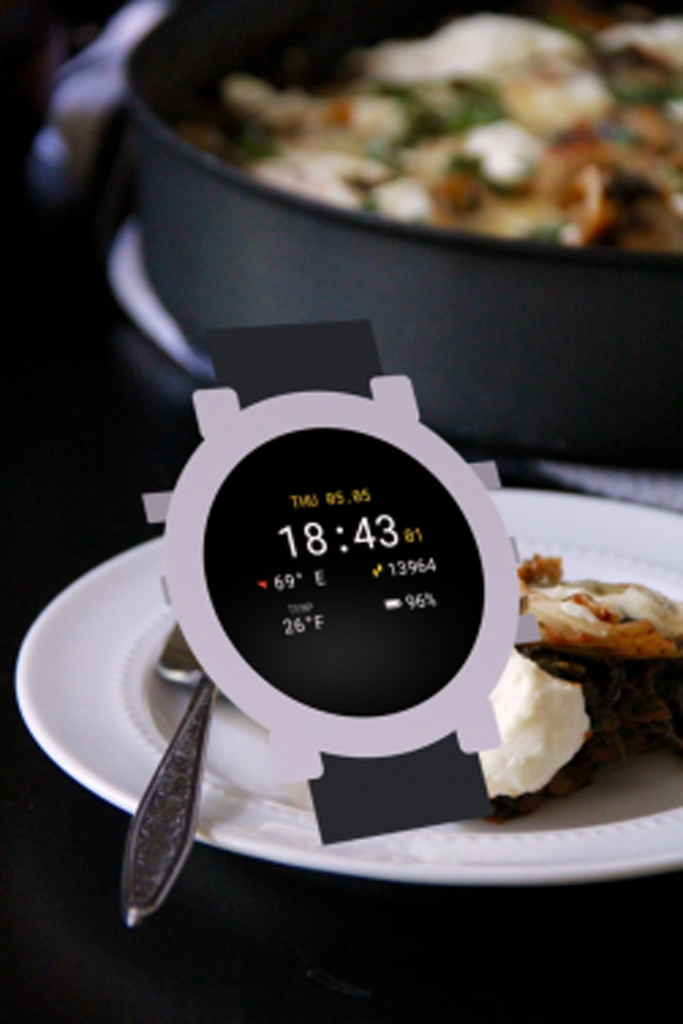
{"hour": 18, "minute": 43}
